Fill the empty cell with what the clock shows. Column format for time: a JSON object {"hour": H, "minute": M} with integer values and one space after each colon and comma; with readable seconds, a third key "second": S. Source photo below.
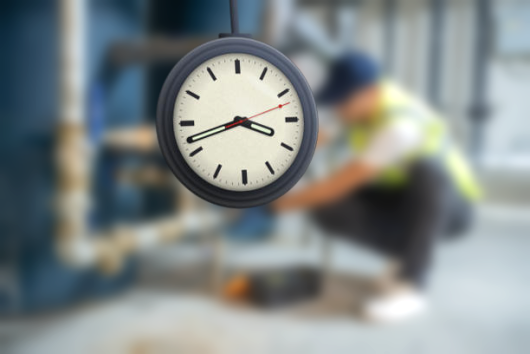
{"hour": 3, "minute": 42, "second": 12}
